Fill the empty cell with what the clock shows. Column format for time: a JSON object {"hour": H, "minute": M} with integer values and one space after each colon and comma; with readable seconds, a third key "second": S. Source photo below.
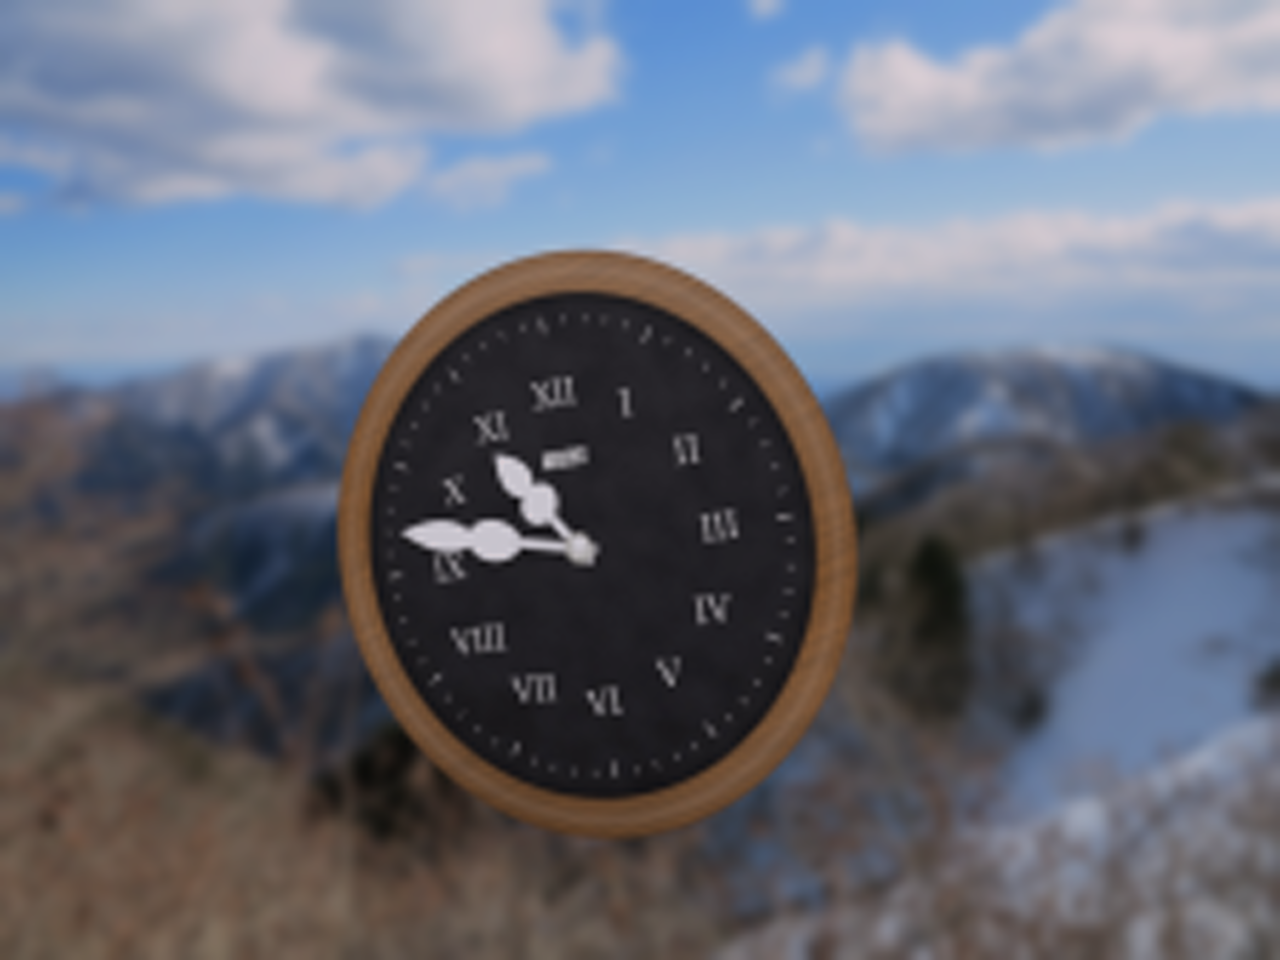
{"hour": 10, "minute": 47}
